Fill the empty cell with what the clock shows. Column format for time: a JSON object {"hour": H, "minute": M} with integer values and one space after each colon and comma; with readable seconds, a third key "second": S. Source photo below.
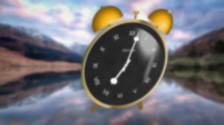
{"hour": 7, "minute": 2}
